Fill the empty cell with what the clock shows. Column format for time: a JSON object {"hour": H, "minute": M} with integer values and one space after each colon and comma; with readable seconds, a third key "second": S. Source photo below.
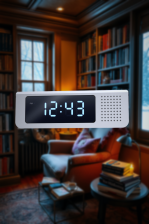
{"hour": 12, "minute": 43}
